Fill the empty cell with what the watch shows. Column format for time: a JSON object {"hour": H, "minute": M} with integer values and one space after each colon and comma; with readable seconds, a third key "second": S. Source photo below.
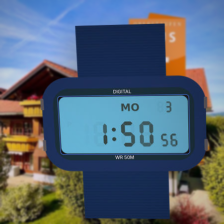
{"hour": 1, "minute": 50, "second": 56}
